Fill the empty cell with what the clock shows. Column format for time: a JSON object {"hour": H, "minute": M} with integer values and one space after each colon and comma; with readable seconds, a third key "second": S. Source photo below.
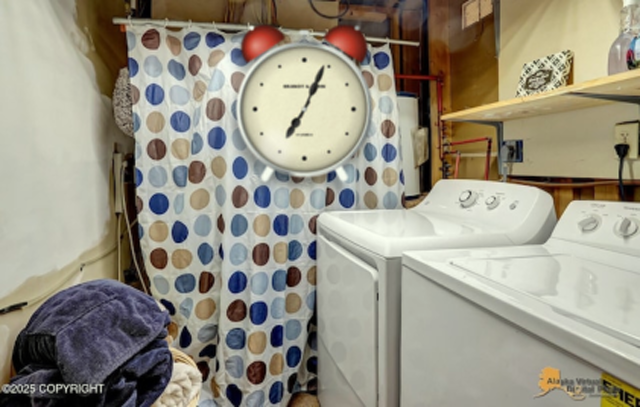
{"hour": 7, "minute": 4}
